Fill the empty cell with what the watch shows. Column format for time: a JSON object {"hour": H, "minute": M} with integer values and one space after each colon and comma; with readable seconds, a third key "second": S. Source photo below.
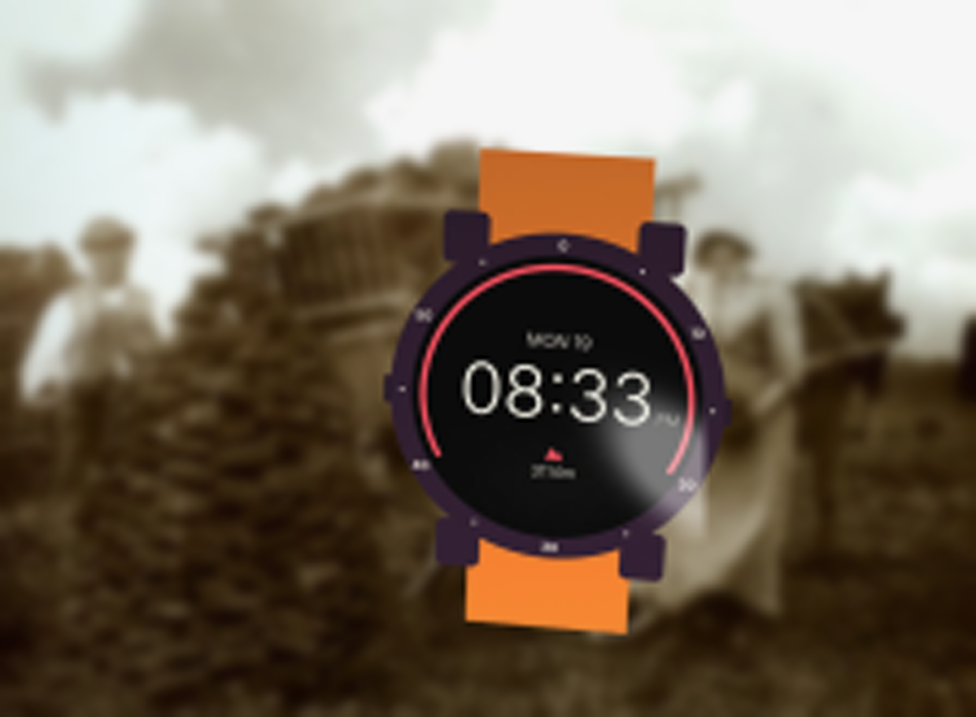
{"hour": 8, "minute": 33}
